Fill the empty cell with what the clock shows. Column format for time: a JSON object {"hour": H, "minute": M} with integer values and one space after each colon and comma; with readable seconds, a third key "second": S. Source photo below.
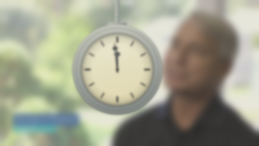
{"hour": 11, "minute": 59}
